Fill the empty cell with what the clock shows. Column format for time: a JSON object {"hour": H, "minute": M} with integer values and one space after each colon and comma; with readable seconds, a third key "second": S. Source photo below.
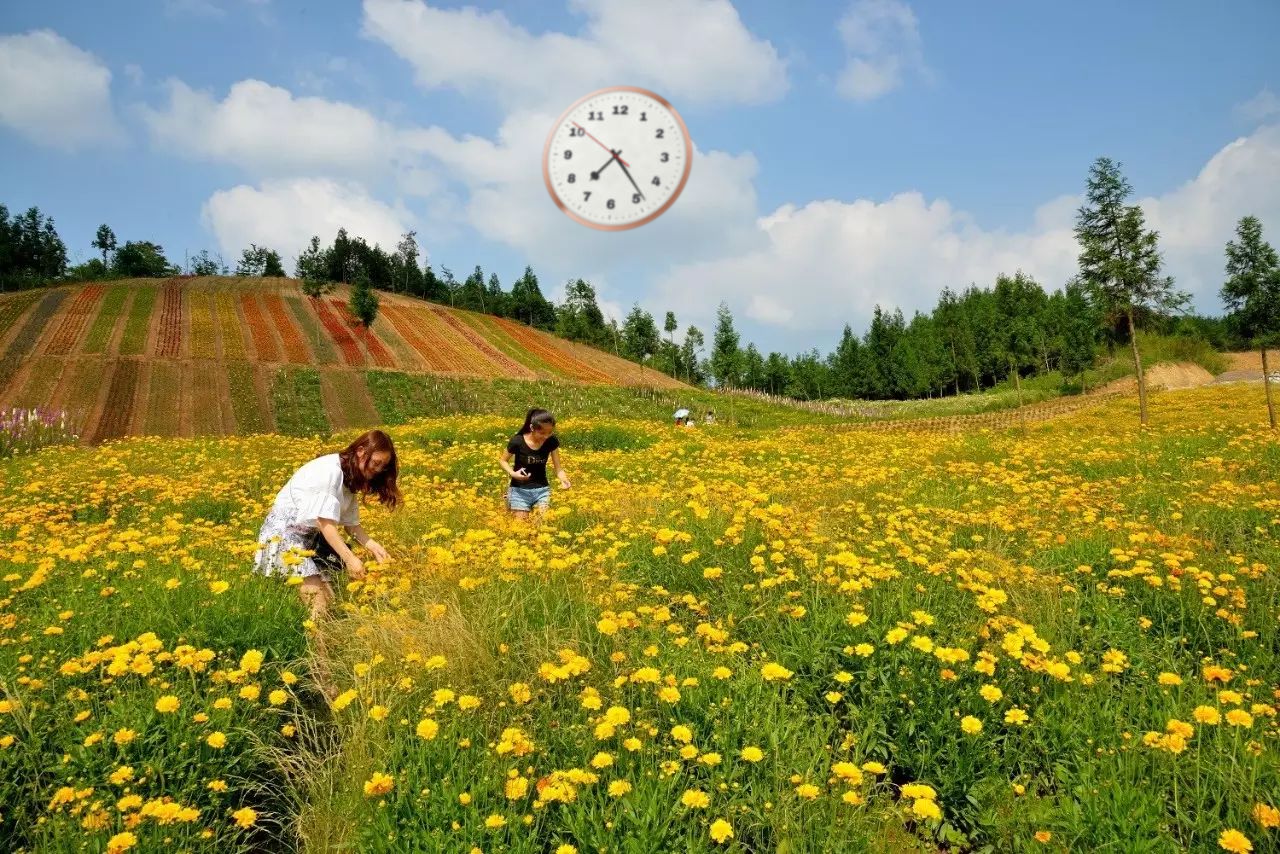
{"hour": 7, "minute": 23, "second": 51}
